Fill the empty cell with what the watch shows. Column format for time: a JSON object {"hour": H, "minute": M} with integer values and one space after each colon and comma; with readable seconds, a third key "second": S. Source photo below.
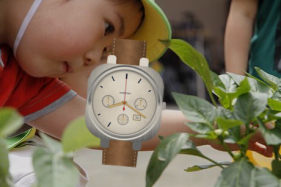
{"hour": 8, "minute": 20}
